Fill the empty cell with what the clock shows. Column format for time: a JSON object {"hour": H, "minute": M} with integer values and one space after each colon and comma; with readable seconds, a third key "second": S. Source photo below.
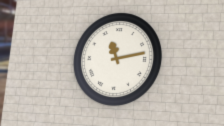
{"hour": 11, "minute": 13}
